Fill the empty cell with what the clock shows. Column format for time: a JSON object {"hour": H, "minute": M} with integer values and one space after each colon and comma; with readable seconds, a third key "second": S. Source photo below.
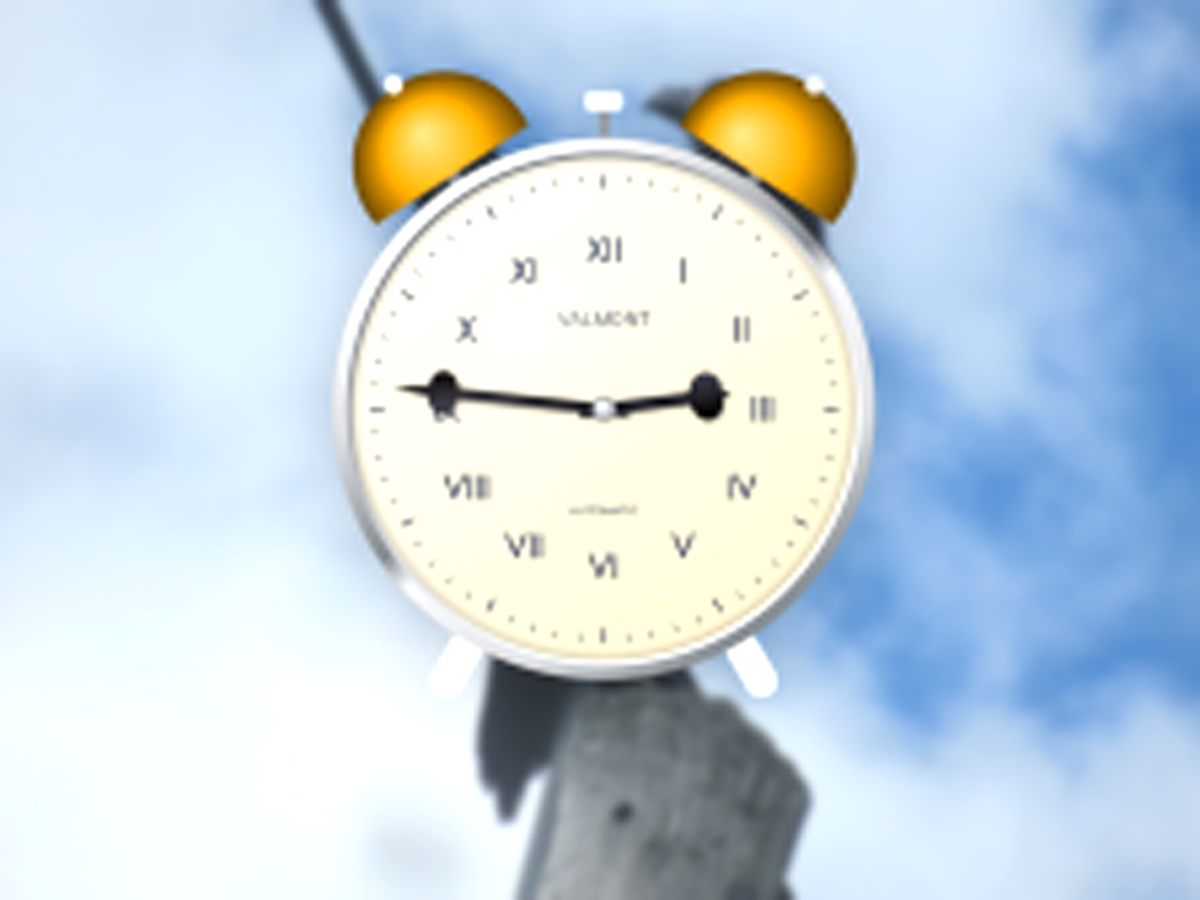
{"hour": 2, "minute": 46}
